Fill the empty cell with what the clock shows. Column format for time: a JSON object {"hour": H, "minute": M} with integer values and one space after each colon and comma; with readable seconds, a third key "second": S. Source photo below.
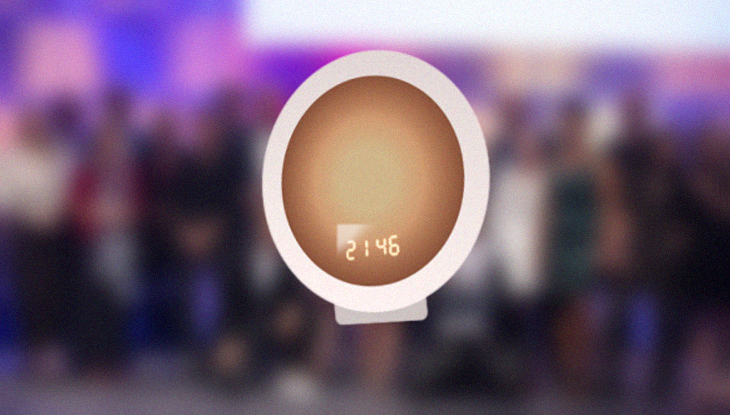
{"hour": 21, "minute": 46}
